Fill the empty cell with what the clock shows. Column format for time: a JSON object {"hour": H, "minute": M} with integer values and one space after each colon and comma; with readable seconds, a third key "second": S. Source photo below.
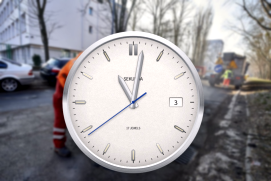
{"hour": 11, "minute": 1, "second": 39}
